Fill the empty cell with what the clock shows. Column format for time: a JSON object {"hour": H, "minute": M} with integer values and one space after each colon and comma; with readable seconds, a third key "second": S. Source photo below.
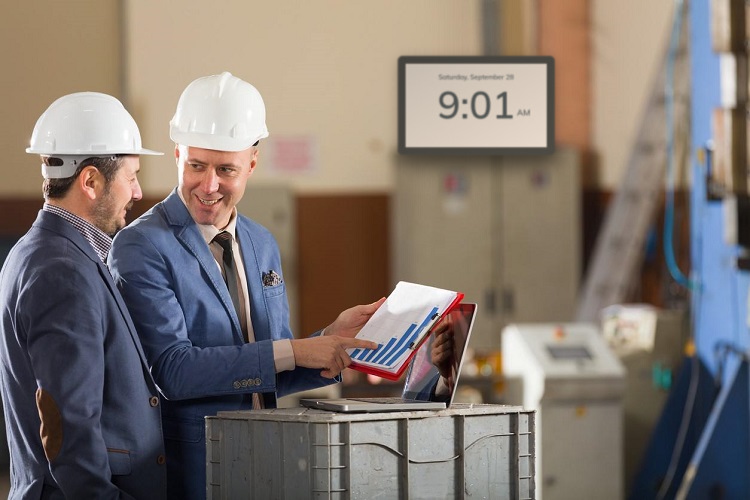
{"hour": 9, "minute": 1}
